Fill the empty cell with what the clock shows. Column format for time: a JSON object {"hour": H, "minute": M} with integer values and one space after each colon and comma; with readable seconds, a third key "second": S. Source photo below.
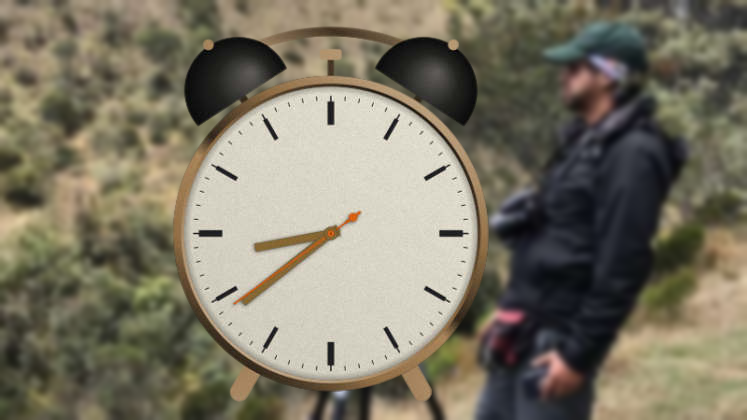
{"hour": 8, "minute": 38, "second": 39}
